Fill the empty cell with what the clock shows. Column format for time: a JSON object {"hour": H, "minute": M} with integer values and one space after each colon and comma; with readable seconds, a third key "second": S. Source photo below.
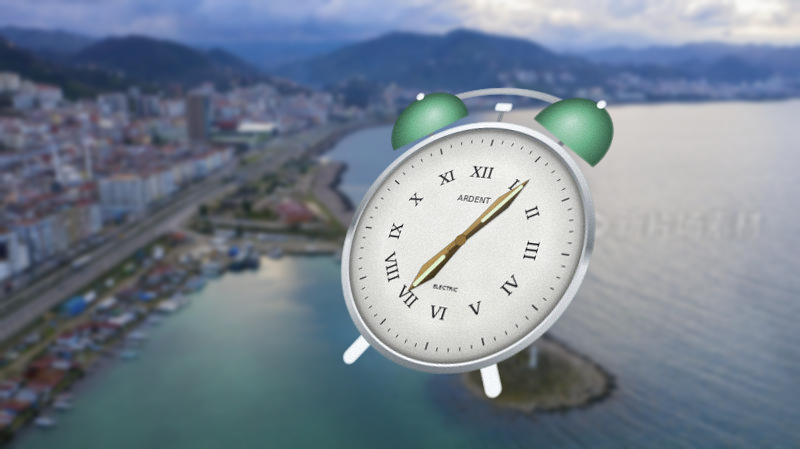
{"hour": 7, "minute": 6}
